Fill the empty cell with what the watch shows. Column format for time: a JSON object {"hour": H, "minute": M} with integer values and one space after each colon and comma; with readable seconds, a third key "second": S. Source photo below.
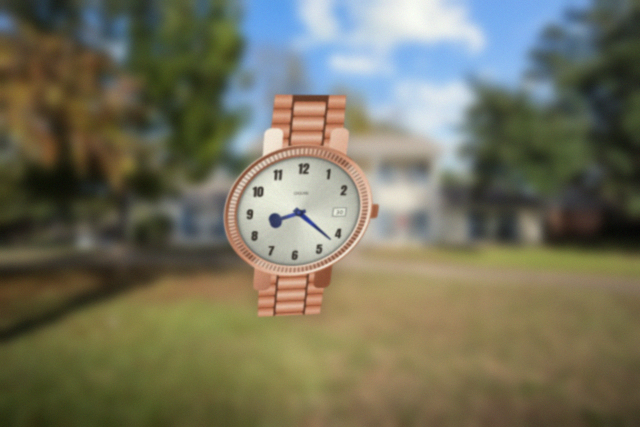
{"hour": 8, "minute": 22}
